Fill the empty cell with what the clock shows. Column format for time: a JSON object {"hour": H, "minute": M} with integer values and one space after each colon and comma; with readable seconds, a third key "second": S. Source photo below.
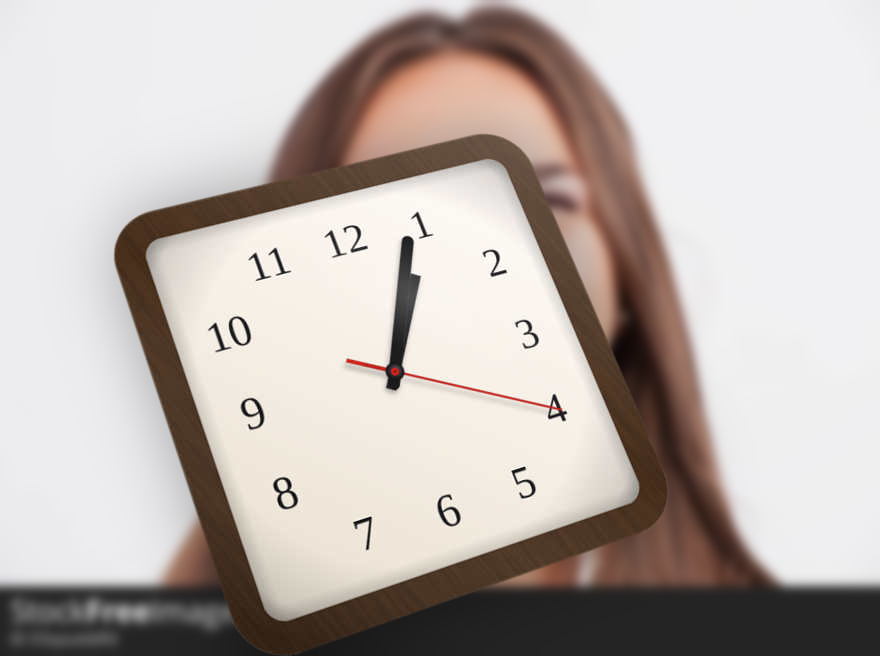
{"hour": 1, "minute": 4, "second": 20}
